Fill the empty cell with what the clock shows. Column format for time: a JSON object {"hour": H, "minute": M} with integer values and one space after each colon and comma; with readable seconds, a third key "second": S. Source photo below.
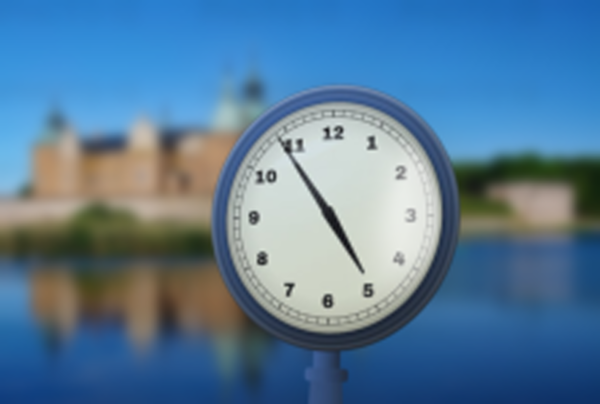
{"hour": 4, "minute": 54}
